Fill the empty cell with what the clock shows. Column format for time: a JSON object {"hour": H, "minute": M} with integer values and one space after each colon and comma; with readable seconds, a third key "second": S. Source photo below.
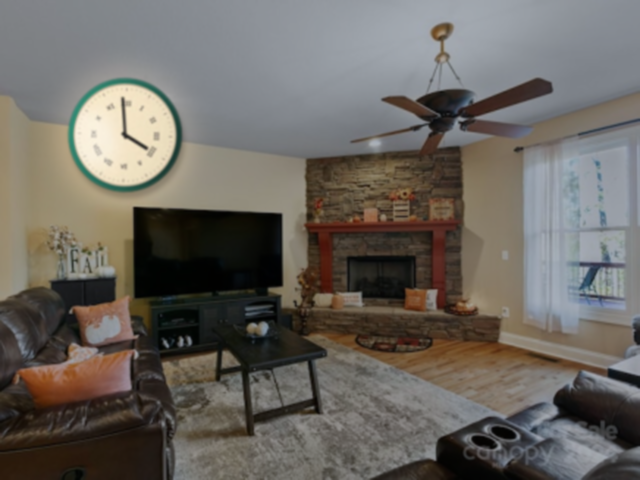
{"hour": 3, "minute": 59}
